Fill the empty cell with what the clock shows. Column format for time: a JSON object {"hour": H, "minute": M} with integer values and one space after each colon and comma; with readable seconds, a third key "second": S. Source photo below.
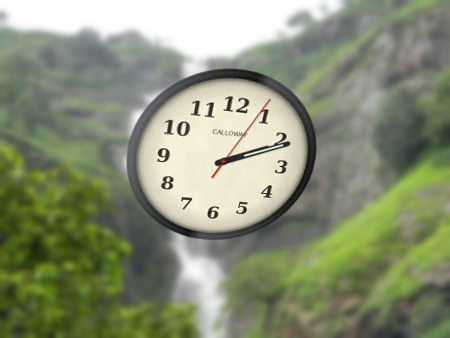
{"hour": 2, "minute": 11, "second": 4}
